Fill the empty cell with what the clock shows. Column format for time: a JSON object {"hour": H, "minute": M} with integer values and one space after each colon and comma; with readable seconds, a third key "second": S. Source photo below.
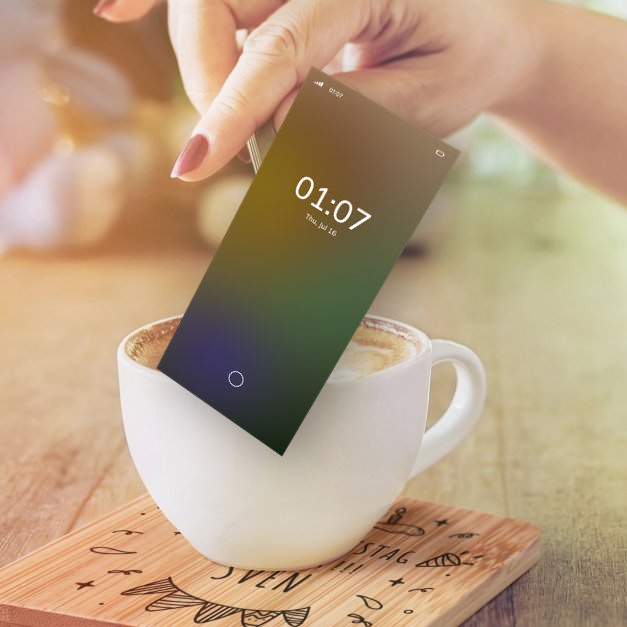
{"hour": 1, "minute": 7}
